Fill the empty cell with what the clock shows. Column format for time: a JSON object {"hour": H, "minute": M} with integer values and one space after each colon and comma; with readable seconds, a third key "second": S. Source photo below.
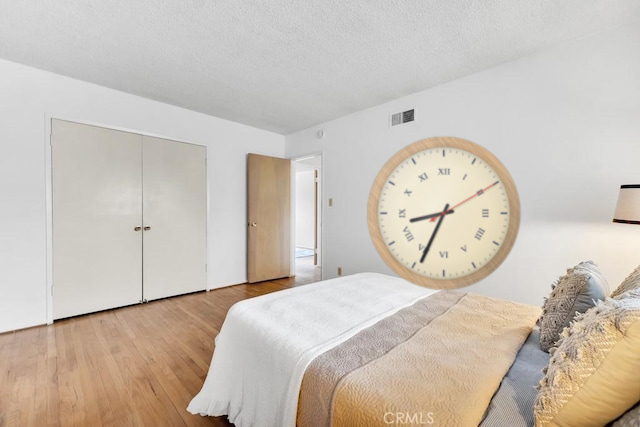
{"hour": 8, "minute": 34, "second": 10}
